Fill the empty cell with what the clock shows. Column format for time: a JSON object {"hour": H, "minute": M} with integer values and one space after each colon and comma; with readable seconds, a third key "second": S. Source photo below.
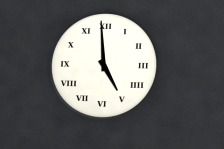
{"hour": 4, "minute": 59}
